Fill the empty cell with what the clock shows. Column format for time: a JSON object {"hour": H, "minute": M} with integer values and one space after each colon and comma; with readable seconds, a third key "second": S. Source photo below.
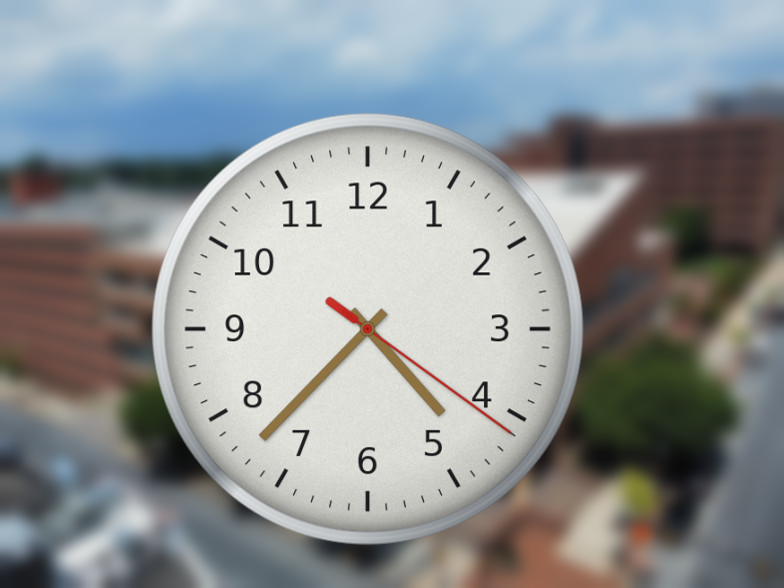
{"hour": 4, "minute": 37, "second": 21}
